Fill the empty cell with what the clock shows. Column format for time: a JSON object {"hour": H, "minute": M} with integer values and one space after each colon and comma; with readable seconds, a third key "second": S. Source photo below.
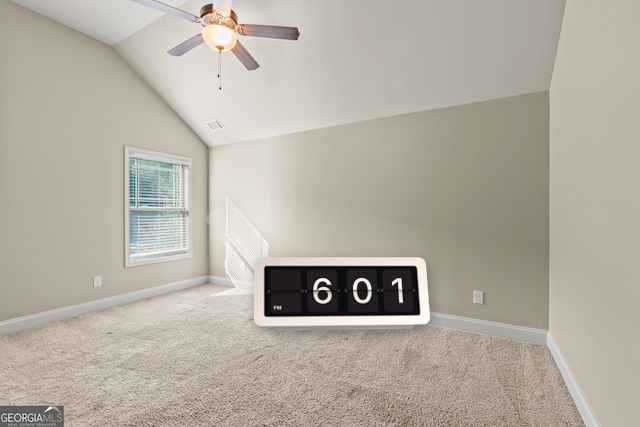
{"hour": 6, "minute": 1}
